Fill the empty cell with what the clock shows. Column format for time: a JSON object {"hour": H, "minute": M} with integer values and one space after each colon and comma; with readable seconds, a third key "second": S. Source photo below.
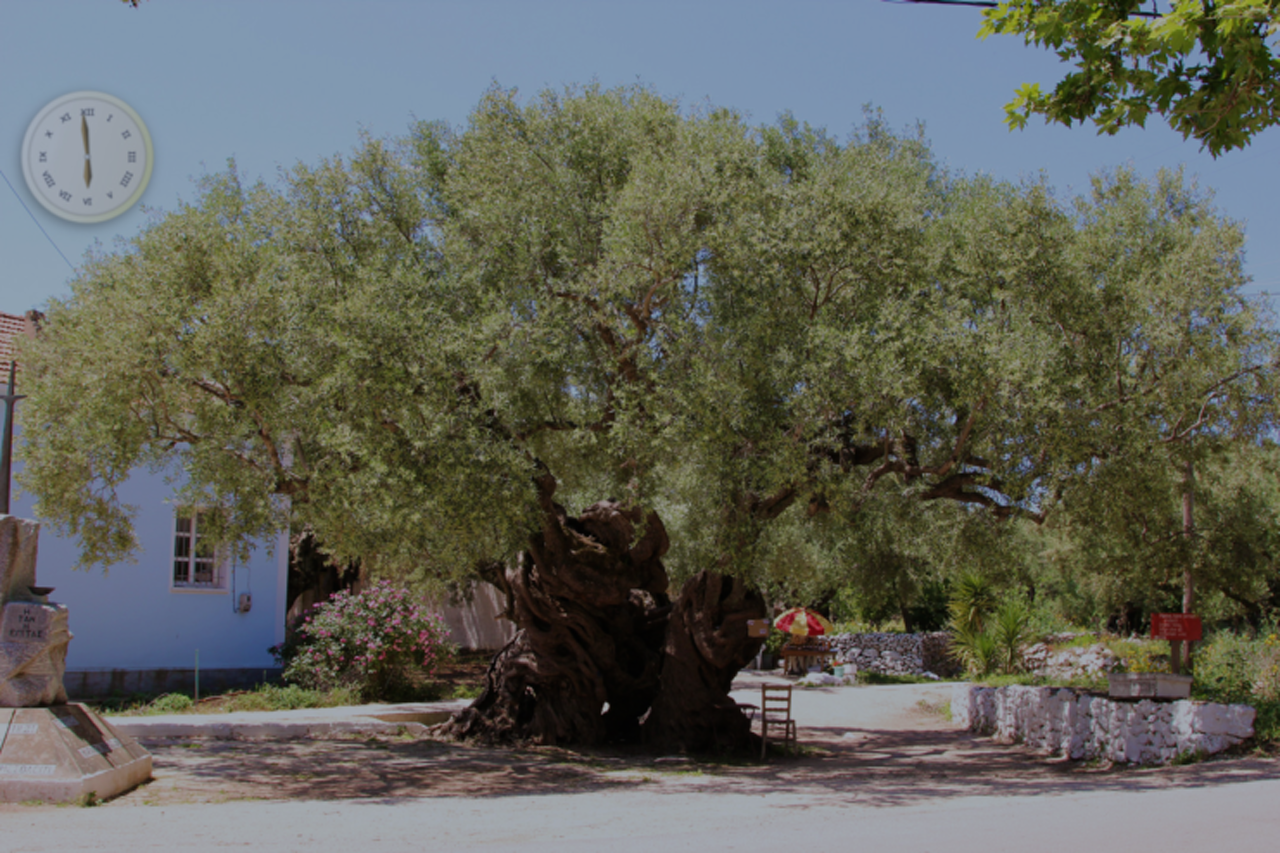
{"hour": 5, "minute": 59}
